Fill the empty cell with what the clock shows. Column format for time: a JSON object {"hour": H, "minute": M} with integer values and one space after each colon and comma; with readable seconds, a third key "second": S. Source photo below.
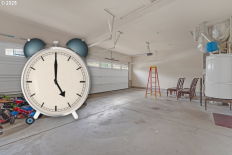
{"hour": 5, "minute": 0}
